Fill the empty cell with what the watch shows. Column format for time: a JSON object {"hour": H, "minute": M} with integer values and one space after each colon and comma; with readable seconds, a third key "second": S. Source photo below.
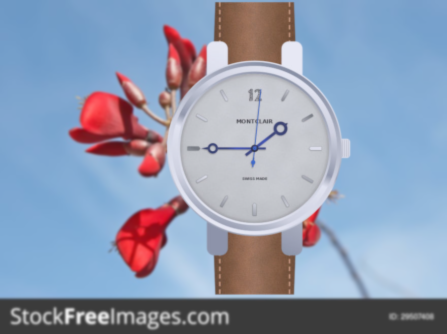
{"hour": 1, "minute": 45, "second": 1}
